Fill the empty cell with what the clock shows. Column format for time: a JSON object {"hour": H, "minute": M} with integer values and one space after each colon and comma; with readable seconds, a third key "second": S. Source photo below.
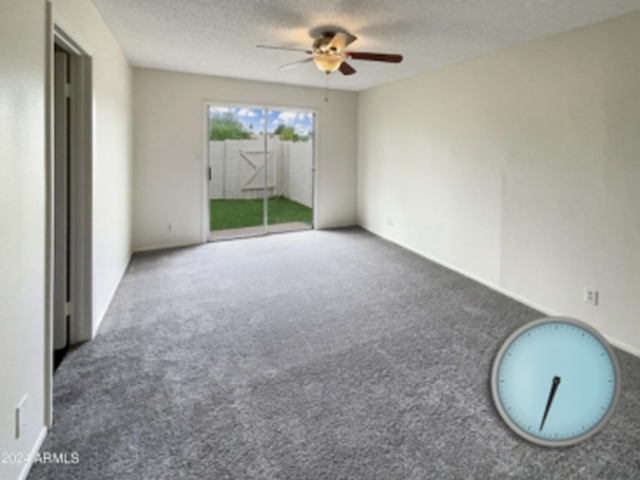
{"hour": 6, "minute": 33}
